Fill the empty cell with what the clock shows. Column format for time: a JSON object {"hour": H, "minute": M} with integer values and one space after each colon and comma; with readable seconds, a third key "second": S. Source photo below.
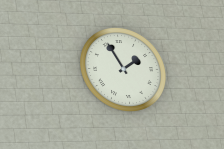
{"hour": 1, "minute": 56}
